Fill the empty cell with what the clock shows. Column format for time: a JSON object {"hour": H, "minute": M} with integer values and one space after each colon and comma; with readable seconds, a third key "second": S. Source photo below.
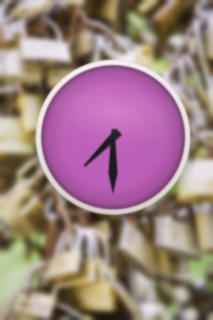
{"hour": 7, "minute": 30}
